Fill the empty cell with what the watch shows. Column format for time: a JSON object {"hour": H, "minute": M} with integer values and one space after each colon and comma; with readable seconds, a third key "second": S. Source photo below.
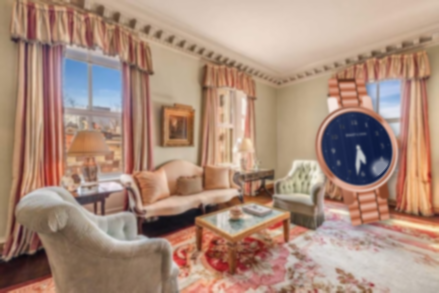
{"hour": 5, "minute": 32}
